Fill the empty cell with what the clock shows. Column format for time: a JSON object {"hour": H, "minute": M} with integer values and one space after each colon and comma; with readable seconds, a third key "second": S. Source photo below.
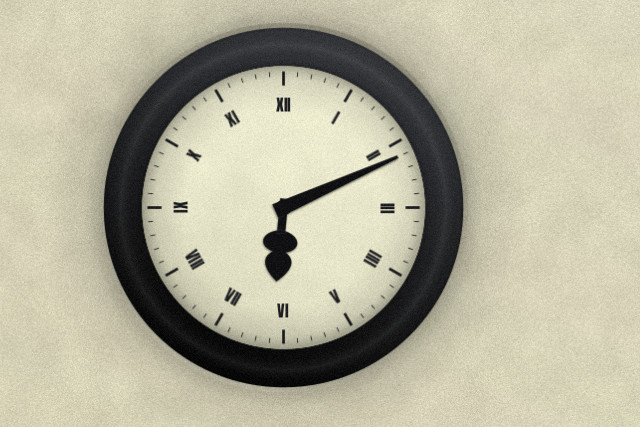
{"hour": 6, "minute": 11}
